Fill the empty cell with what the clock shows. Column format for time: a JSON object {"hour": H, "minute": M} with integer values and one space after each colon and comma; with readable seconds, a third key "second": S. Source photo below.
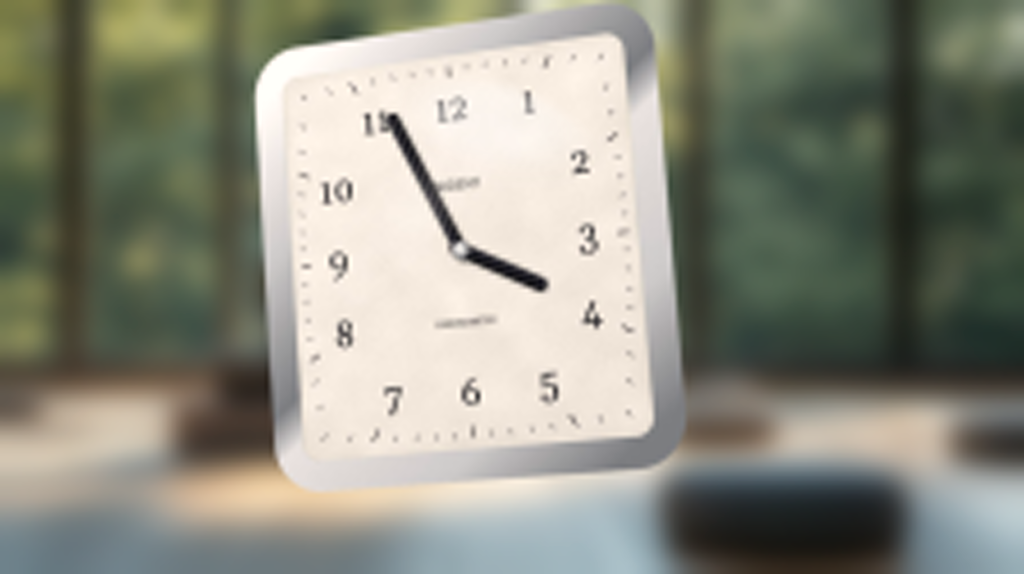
{"hour": 3, "minute": 56}
